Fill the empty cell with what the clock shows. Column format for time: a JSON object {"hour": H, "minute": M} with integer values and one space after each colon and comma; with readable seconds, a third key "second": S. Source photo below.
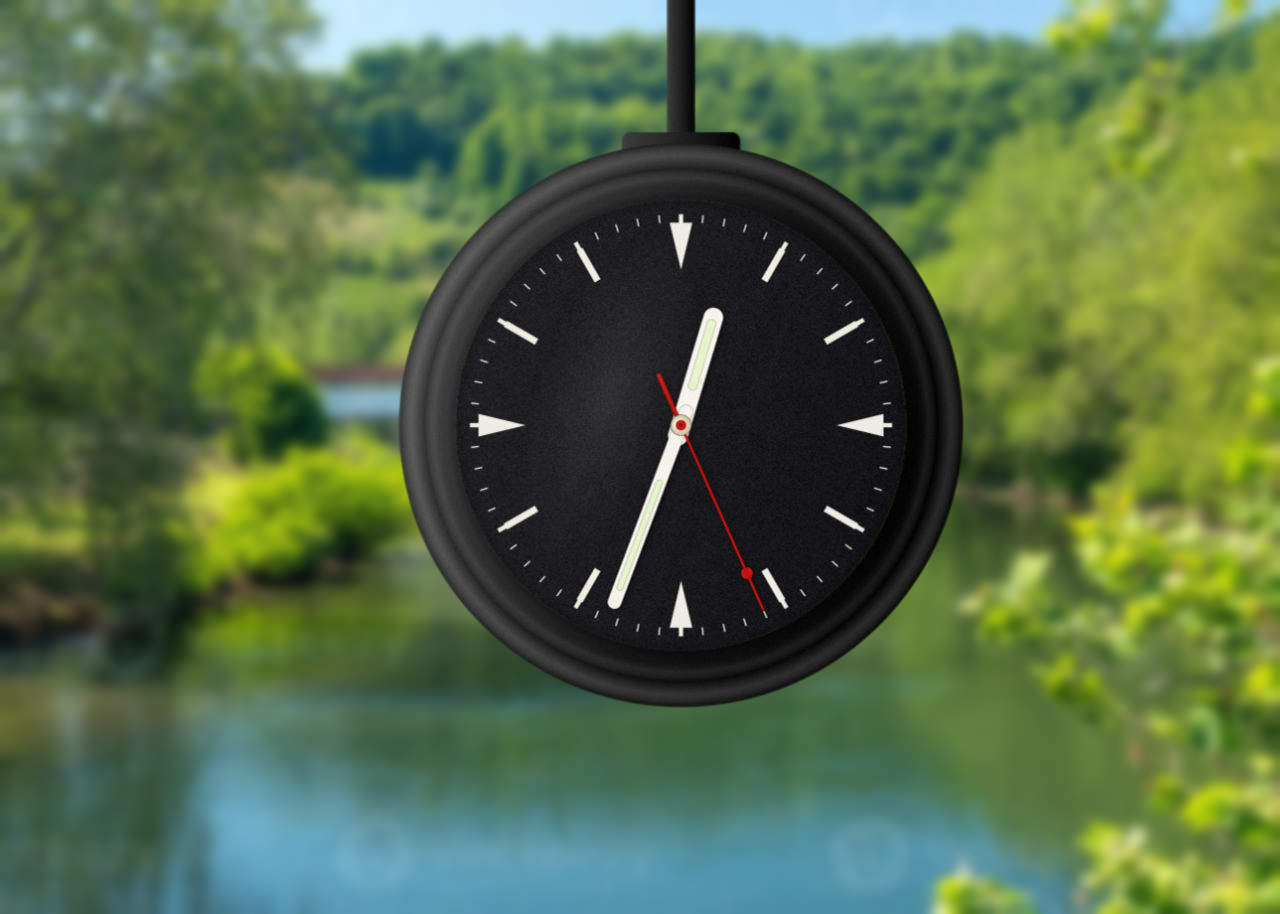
{"hour": 12, "minute": 33, "second": 26}
